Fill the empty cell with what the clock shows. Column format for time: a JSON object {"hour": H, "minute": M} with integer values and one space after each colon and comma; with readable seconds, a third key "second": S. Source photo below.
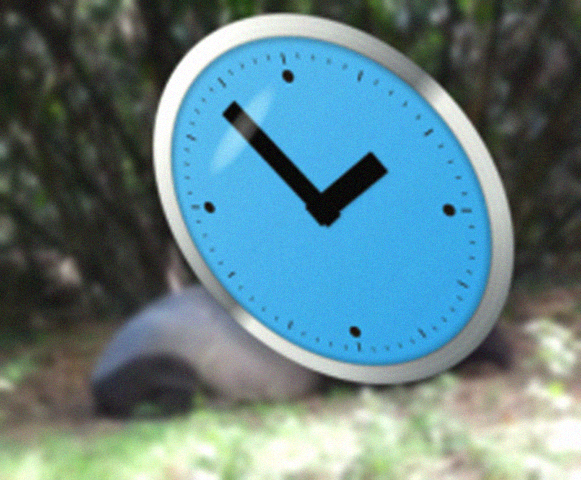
{"hour": 1, "minute": 54}
